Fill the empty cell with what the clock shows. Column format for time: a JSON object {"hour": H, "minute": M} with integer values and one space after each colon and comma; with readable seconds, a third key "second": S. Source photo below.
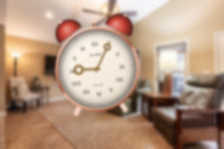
{"hour": 9, "minute": 5}
